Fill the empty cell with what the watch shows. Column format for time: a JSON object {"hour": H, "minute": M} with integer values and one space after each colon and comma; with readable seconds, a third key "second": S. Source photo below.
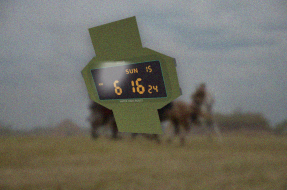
{"hour": 6, "minute": 16, "second": 24}
